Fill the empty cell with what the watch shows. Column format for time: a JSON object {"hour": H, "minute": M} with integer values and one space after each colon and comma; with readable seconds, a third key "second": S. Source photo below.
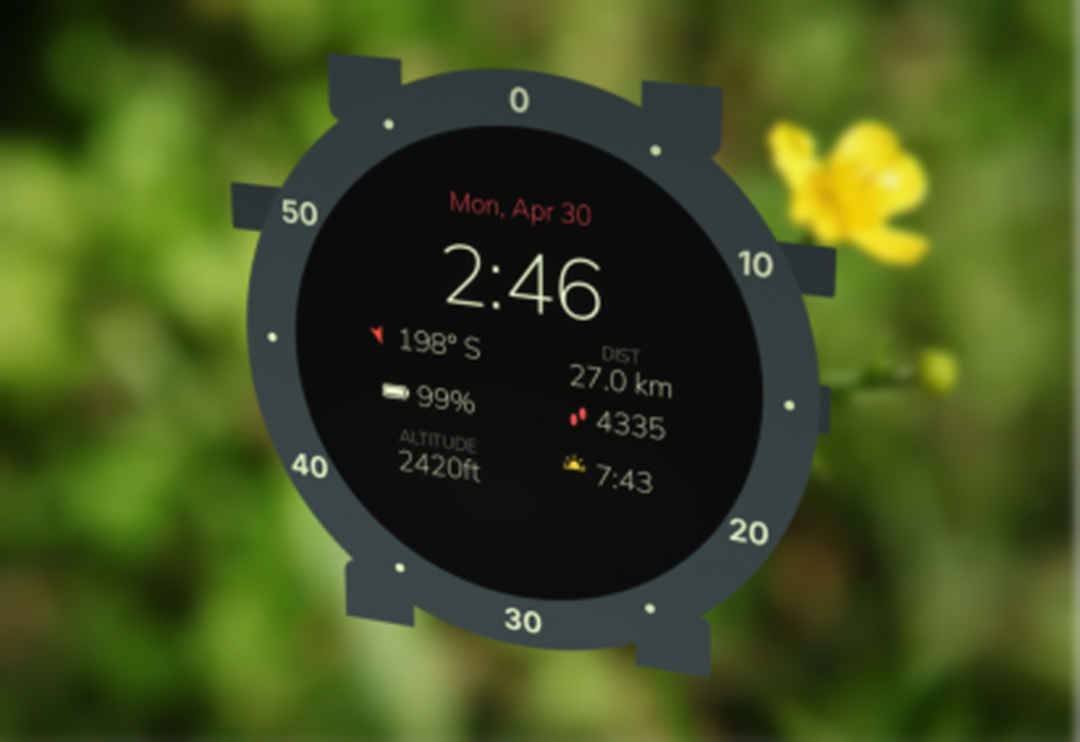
{"hour": 2, "minute": 46}
